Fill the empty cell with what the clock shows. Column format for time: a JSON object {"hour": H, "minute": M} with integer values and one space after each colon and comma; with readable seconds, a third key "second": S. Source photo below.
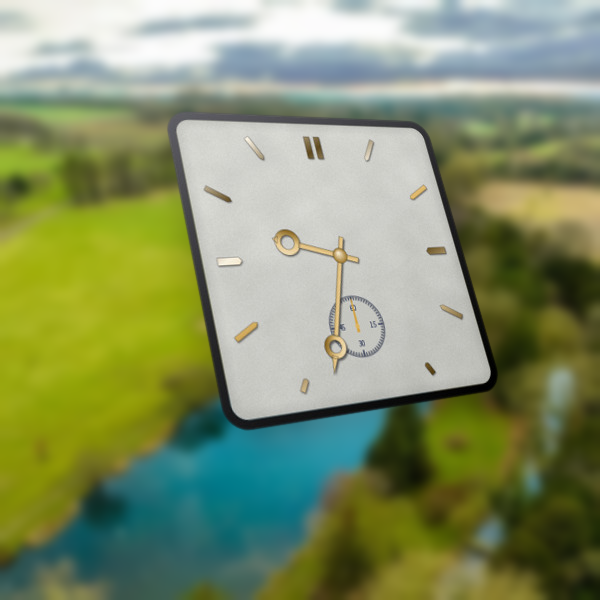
{"hour": 9, "minute": 33}
